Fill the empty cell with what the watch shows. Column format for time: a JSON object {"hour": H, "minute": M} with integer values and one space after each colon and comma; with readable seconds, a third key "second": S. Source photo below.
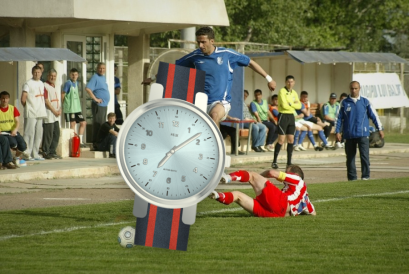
{"hour": 7, "minute": 8}
